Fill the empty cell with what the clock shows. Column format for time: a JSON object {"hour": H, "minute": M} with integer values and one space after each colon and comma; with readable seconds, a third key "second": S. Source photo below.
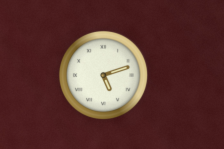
{"hour": 5, "minute": 12}
